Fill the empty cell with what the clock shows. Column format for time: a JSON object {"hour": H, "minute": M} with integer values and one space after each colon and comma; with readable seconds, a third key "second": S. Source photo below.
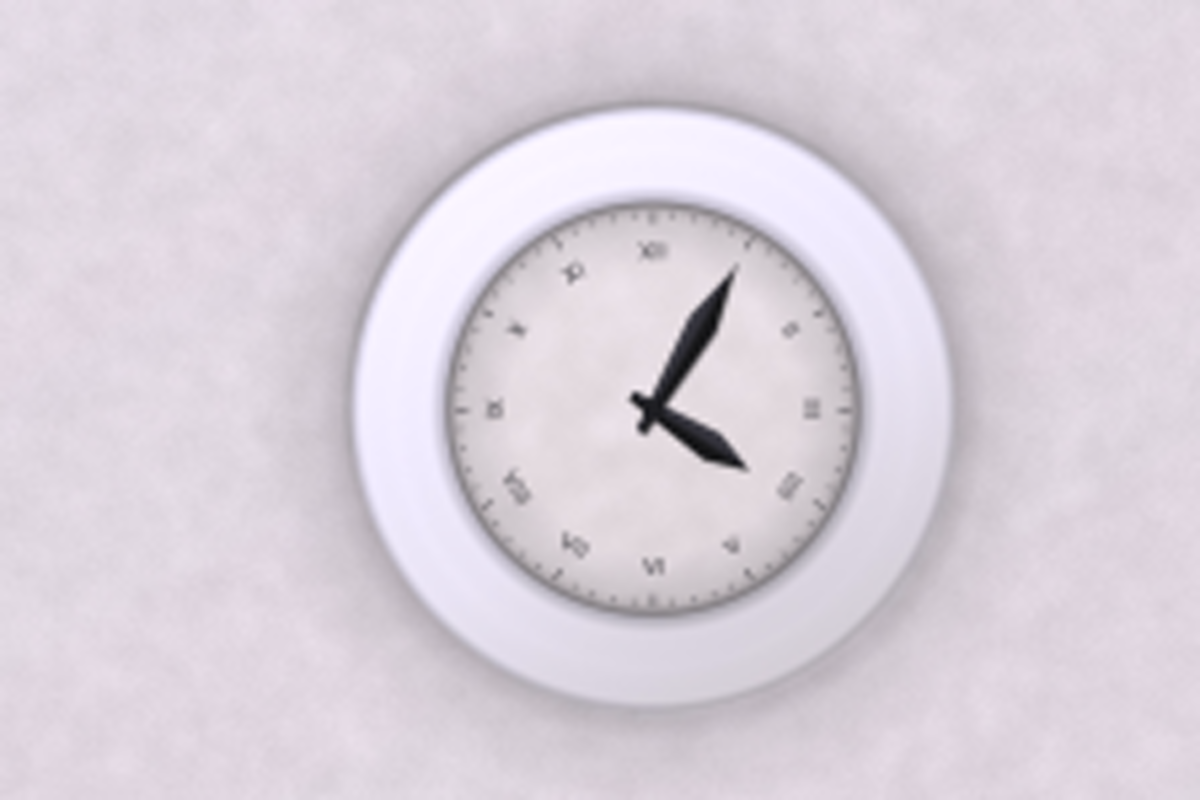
{"hour": 4, "minute": 5}
